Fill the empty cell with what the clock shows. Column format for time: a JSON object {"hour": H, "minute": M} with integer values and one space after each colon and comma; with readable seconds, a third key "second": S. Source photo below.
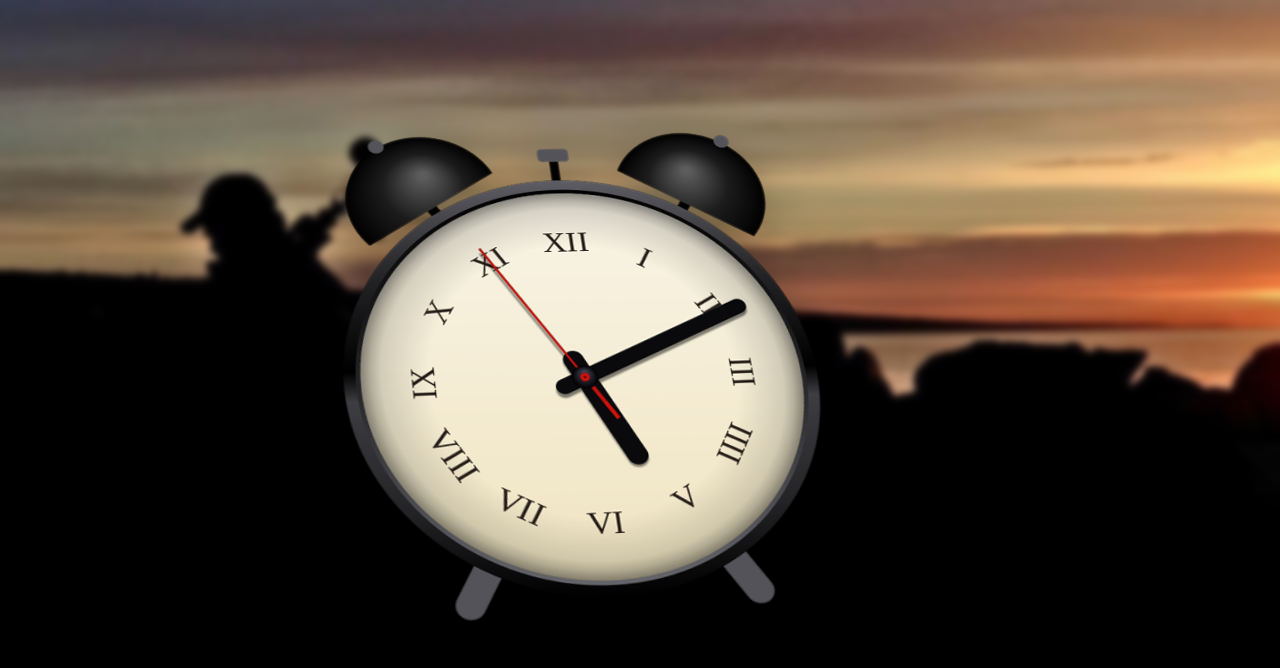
{"hour": 5, "minute": 10, "second": 55}
